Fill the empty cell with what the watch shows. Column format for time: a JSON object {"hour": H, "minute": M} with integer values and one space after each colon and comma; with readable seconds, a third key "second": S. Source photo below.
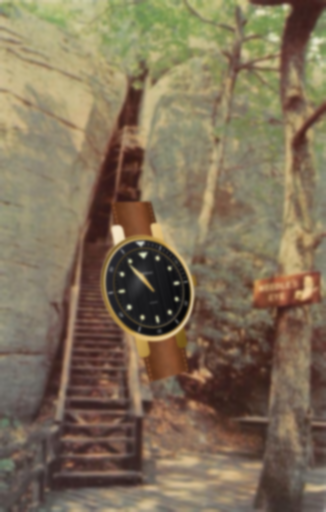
{"hour": 10, "minute": 54}
